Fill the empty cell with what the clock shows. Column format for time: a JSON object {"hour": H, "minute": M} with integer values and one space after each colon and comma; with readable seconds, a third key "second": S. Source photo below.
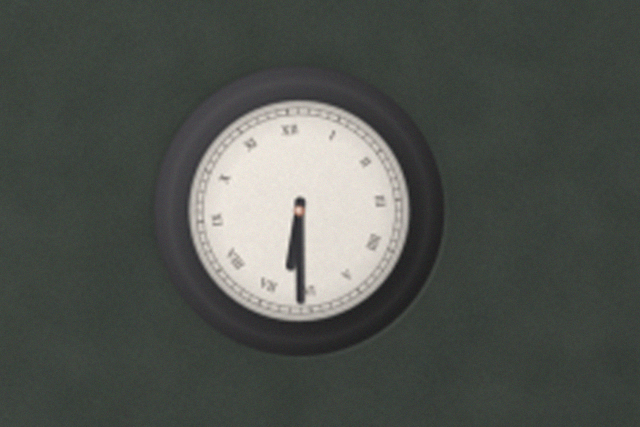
{"hour": 6, "minute": 31}
